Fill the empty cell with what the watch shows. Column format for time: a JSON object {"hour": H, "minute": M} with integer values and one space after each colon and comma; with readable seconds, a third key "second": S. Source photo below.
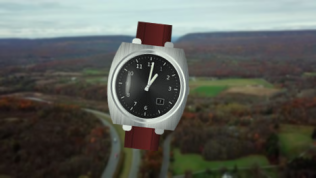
{"hour": 1, "minute": 1}
